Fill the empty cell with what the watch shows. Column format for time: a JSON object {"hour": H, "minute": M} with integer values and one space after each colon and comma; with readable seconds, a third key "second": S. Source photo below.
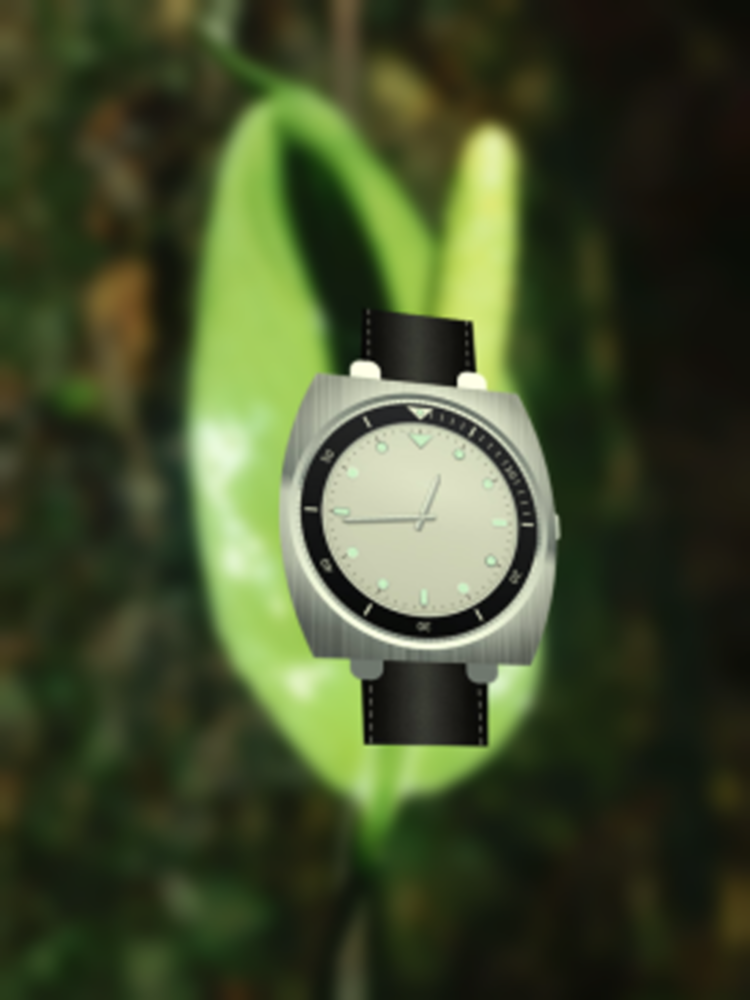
{"hour": 12, "minute": 44}
